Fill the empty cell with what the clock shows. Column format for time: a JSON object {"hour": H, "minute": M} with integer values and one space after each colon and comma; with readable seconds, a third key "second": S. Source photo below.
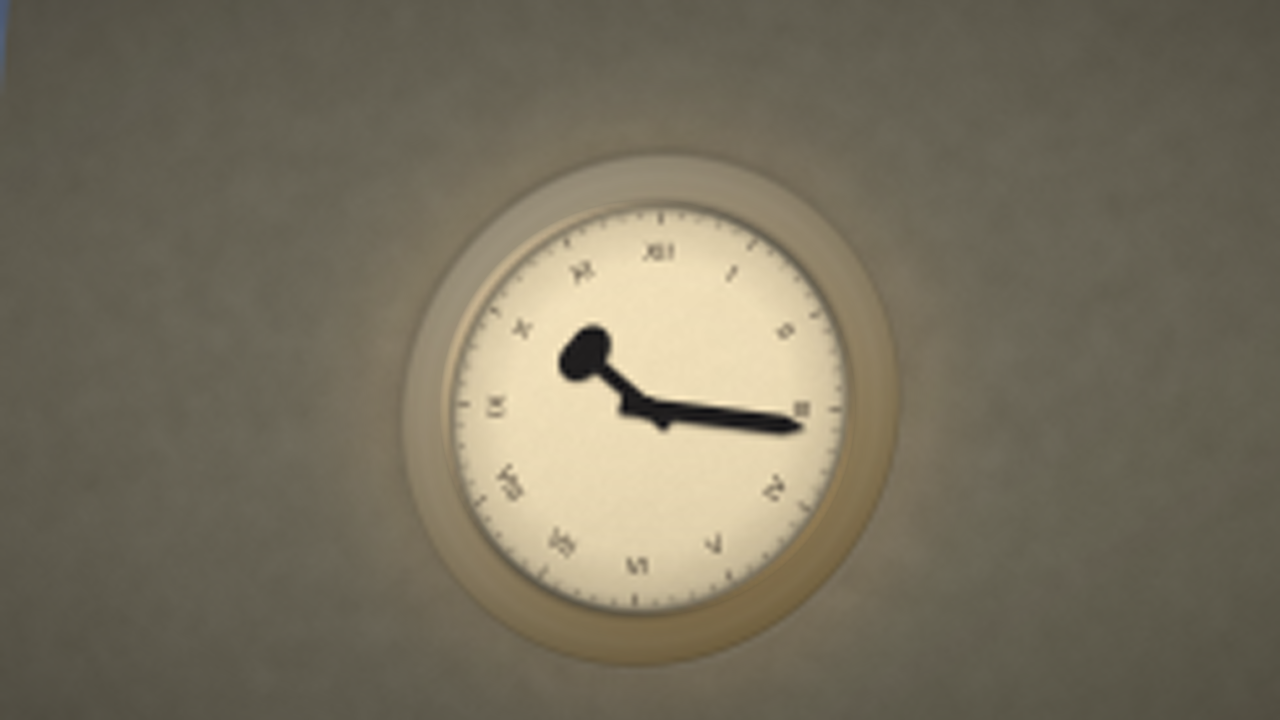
{"hour": 10, "minute": 16}
